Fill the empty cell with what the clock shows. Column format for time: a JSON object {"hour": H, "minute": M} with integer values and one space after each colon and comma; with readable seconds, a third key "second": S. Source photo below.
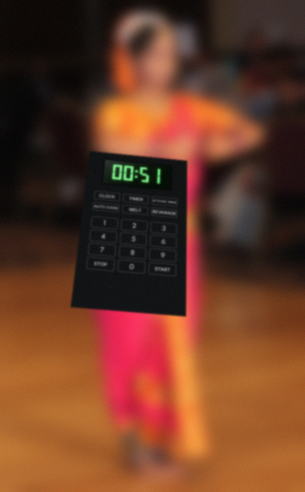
{"hour": 0, "minute": 51}
